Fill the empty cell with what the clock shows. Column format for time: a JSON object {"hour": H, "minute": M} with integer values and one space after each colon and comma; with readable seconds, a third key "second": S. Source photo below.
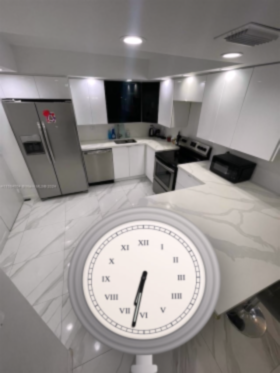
{"hour": 6, "minute": 32}
